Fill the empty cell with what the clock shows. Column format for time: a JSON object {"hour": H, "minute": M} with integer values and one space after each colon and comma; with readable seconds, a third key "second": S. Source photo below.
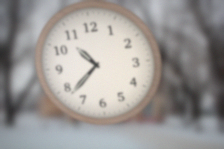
{"hour": 10, "minute": 38}
